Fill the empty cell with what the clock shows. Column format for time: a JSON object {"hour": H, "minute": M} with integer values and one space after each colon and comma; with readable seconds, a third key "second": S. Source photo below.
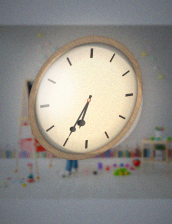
{"hour": 6, "minute": 35}
